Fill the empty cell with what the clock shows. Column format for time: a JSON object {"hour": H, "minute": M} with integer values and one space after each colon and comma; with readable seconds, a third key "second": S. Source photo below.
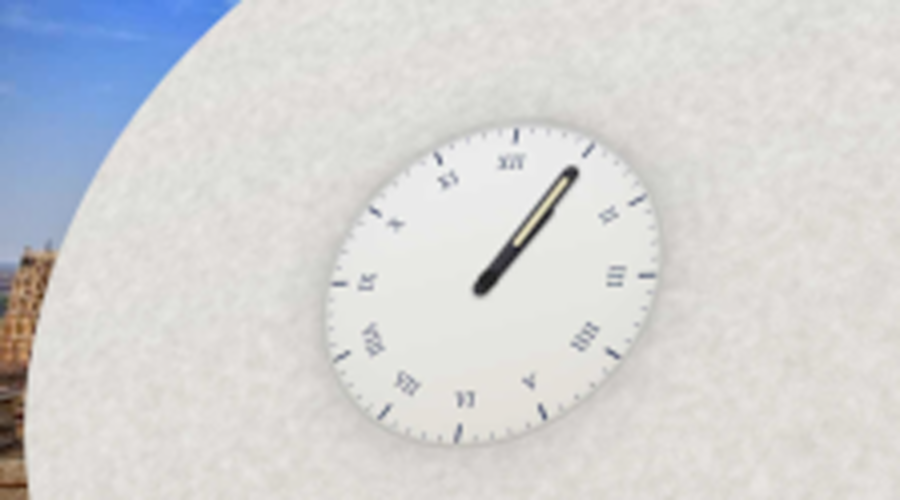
{"hour": 1, "minute": 5}
